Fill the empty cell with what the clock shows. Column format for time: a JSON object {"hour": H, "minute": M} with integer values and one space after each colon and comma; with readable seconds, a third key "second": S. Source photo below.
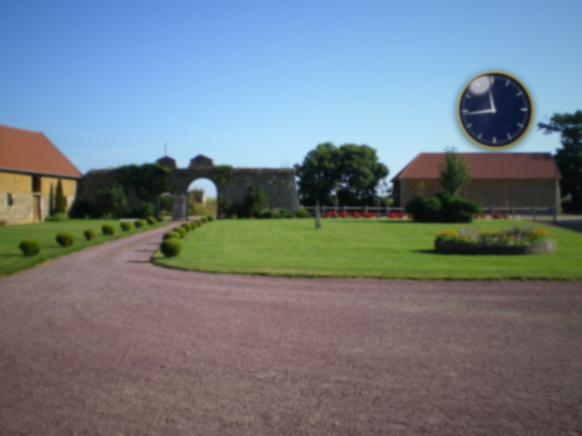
{"hour": 11, "minute": 44}
